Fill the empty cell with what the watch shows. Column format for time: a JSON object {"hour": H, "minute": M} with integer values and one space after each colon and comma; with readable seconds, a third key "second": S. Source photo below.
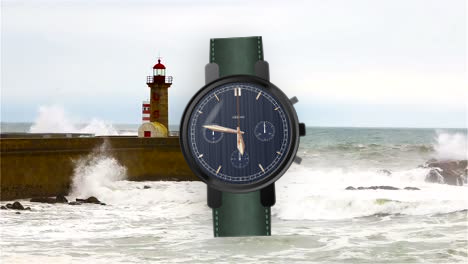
{"hour": 5, "minute": 47}
